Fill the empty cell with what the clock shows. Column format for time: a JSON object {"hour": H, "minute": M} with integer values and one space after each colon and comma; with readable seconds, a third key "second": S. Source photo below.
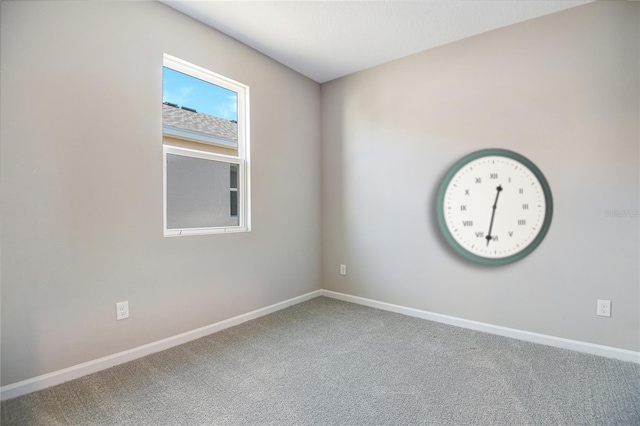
{"hour": 12, "minute": 32}
